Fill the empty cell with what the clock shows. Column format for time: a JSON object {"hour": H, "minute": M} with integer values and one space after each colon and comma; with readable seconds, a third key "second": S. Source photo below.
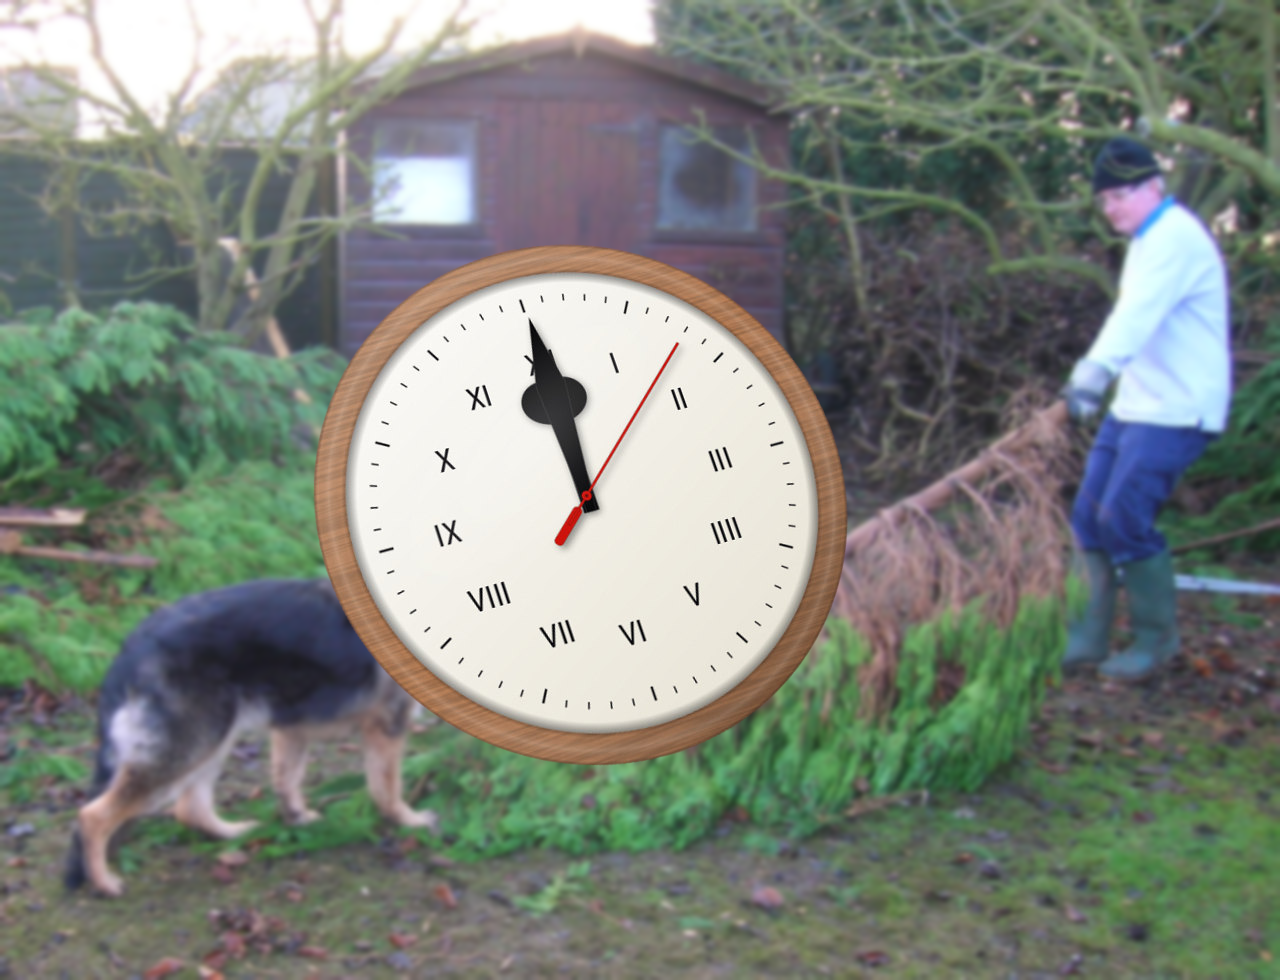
{"hour": 12, "minute": 0, "second": 8}
